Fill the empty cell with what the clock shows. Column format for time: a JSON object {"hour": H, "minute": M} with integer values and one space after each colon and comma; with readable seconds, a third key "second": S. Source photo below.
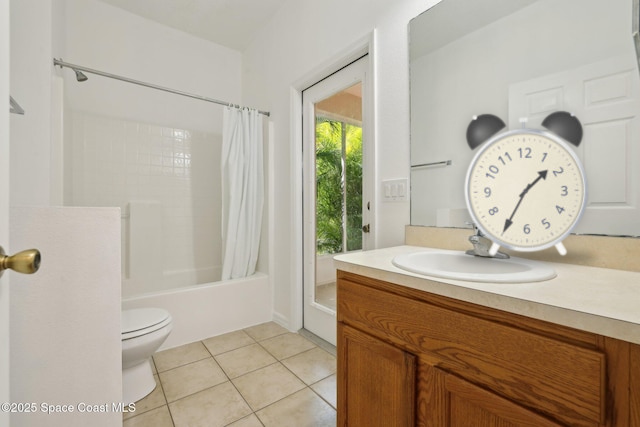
{"hour": 1, "minute": 35}
